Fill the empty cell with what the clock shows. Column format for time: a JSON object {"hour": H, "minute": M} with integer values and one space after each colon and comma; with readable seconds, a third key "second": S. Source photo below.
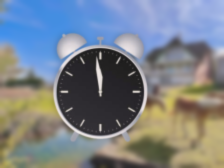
{"hour": 11, "minute": 59}
